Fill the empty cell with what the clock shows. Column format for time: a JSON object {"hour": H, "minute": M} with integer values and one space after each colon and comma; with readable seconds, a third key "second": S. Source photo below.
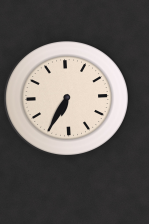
{"hour": 6, "minute": 35}
